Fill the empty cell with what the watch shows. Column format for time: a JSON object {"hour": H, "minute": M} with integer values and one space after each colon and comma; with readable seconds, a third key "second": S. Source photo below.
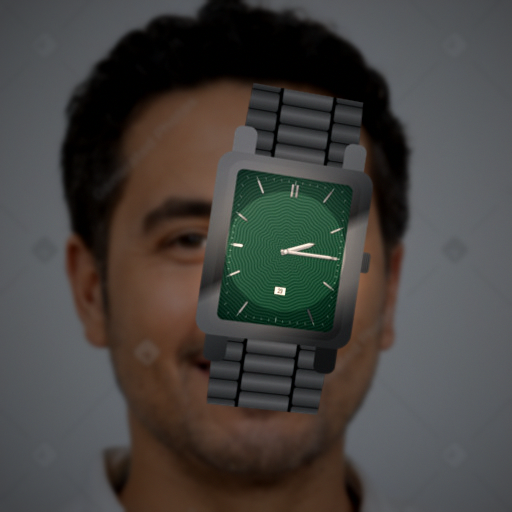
{"hour": 2, "minute": 15}
